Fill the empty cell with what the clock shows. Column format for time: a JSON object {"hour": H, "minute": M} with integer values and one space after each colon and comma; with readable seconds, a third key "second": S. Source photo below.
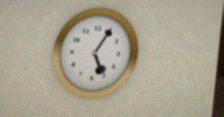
{"hour": 5, "minute": 5}
